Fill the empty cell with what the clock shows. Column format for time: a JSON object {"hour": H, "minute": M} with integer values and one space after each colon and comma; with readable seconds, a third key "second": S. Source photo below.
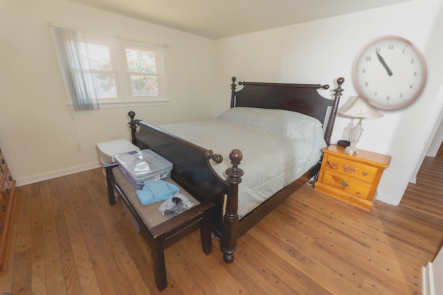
{"hour": 10, "minute": 54}
